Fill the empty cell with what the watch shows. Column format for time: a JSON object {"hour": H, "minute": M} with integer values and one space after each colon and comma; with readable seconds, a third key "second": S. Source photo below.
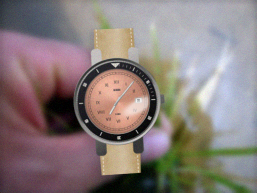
{"hour": 7, "minute": 7}
